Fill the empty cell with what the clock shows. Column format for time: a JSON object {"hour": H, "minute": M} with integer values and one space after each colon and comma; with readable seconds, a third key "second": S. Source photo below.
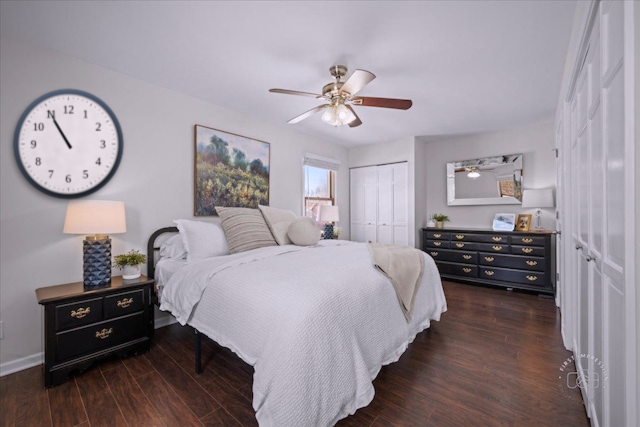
{"hour": 10, "minute": 55}
